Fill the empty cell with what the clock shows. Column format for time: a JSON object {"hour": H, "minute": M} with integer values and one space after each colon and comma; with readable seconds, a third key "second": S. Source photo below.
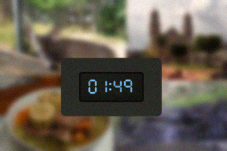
{"hour": 1, "minute": 49}
